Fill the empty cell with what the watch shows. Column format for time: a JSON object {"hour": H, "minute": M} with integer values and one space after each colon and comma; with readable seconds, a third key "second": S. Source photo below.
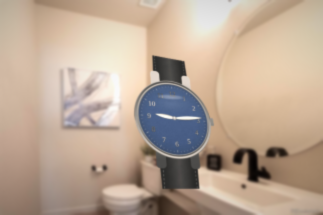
{"hour": 9, "minute": 14}
